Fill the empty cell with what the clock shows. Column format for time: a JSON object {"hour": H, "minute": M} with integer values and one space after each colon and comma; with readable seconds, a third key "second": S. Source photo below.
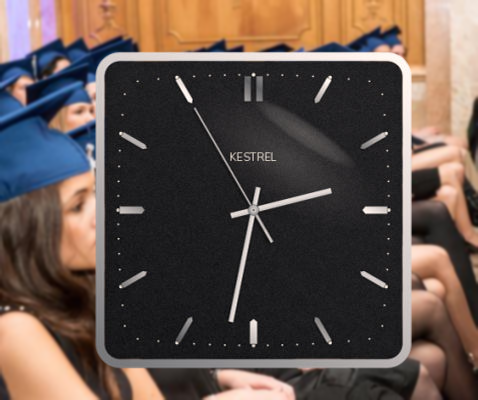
{"hour": 2, "minute": 31, "second": 55}
